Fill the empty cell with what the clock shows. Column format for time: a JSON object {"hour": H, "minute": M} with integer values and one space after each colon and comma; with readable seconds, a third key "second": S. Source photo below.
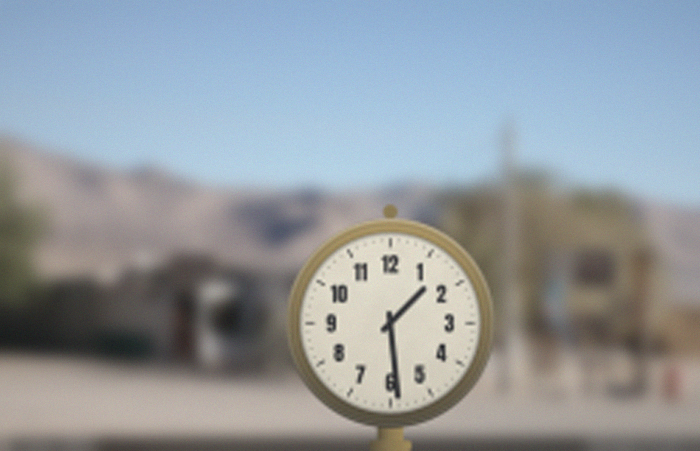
{"hour": 1, "minute": 29}
